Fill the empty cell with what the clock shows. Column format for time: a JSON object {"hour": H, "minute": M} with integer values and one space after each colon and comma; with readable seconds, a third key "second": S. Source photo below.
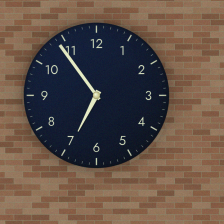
{"hour": 6, "minute": 54}
